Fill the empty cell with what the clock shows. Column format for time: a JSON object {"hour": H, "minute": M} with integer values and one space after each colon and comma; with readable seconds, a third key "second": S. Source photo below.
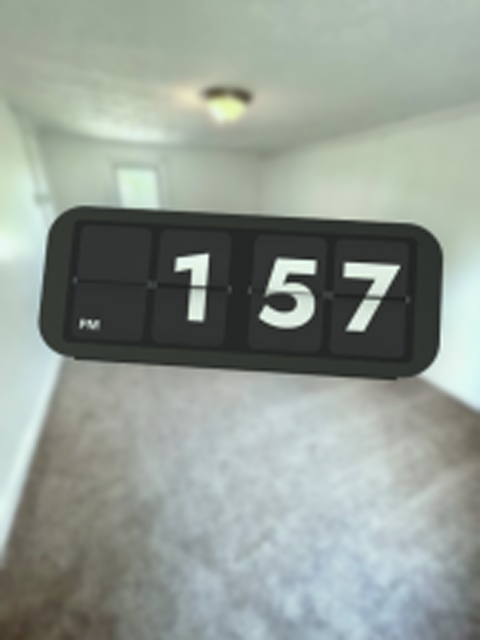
{"hour": 1, "minute": 57}
